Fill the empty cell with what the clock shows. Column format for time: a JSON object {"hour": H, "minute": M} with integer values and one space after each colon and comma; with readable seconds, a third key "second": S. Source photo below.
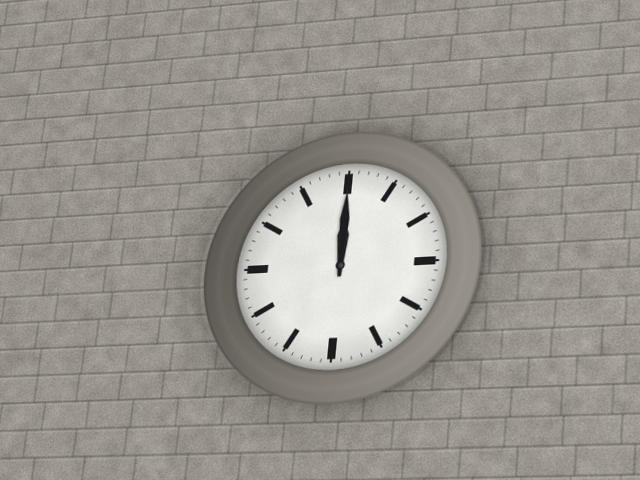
{"hour": 12, "minute": 0}
